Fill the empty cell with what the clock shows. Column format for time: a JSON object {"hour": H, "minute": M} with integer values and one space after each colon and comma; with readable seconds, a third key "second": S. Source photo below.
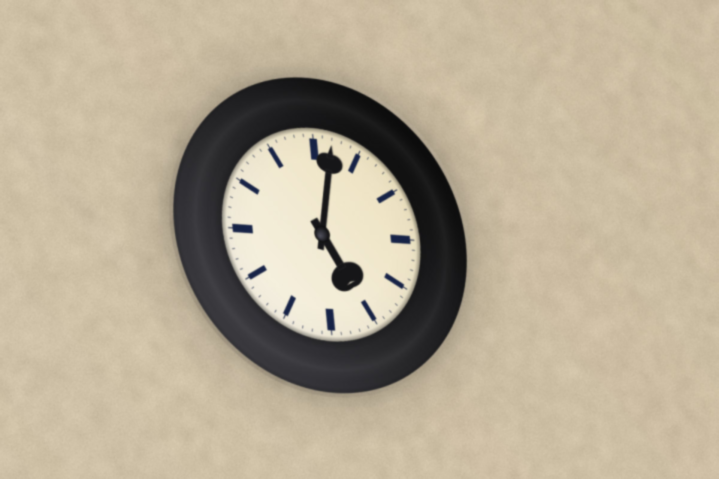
{"hour": 5, "minute": 2}
